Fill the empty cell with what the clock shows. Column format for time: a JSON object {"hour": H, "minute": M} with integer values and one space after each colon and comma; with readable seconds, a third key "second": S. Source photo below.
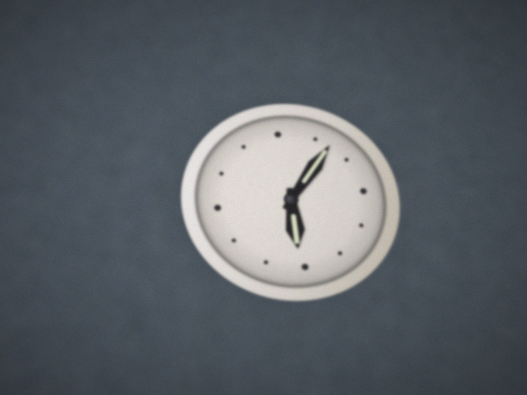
{"hour": 6, "minute": 7}
